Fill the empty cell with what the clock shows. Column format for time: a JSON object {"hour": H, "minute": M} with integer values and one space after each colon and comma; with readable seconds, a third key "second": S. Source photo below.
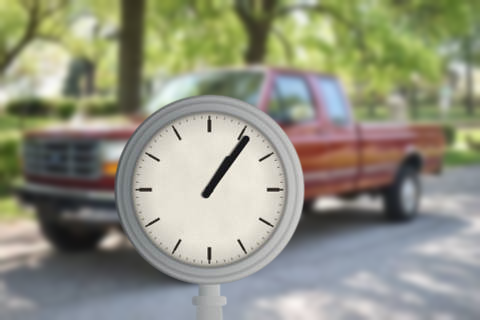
{"hour": 1, "minute": 6}
